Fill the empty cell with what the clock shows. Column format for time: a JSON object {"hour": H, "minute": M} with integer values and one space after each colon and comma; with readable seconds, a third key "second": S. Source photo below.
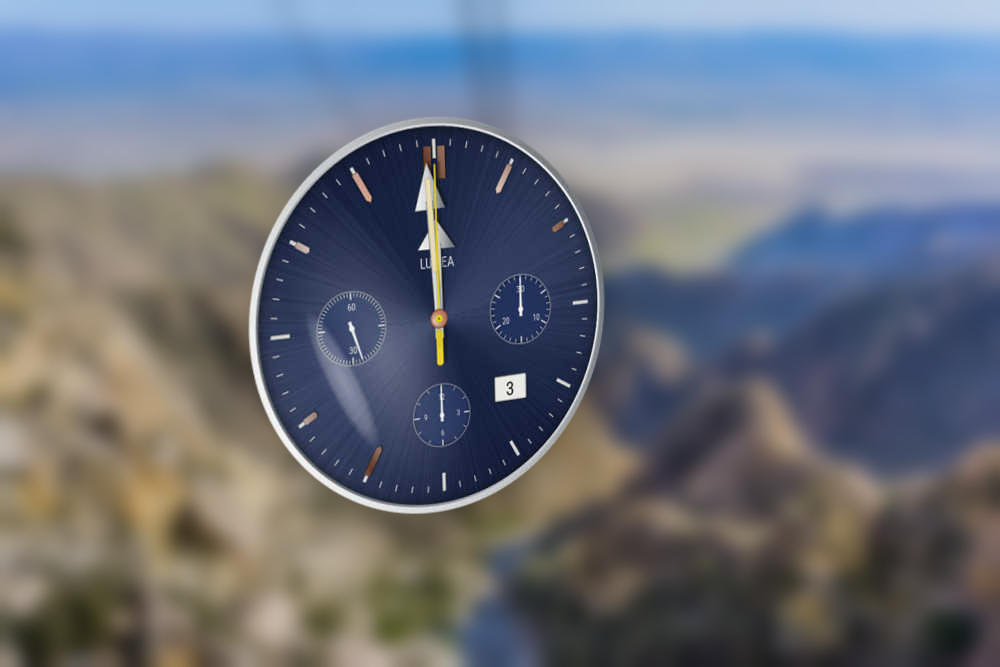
{"hour": 11, "minute": 59, "second": 27}
